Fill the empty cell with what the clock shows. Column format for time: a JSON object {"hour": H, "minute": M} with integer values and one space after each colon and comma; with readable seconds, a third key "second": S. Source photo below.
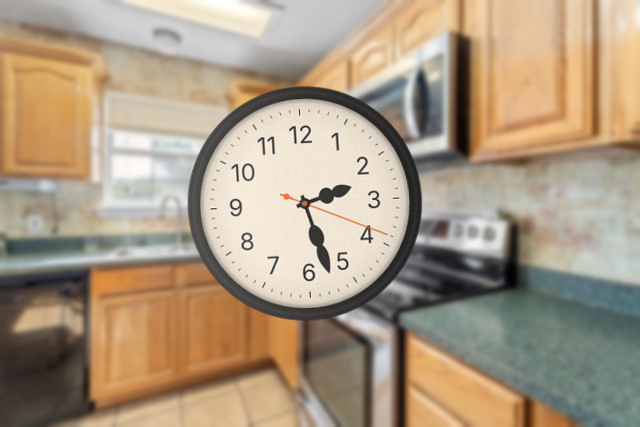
{"hour": 2, "minute": 27, "second": 19}
